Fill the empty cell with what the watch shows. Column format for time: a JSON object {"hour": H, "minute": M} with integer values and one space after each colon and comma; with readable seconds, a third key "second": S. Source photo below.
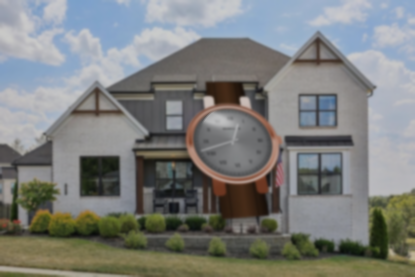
{"hour": 12, "minute": 42}
